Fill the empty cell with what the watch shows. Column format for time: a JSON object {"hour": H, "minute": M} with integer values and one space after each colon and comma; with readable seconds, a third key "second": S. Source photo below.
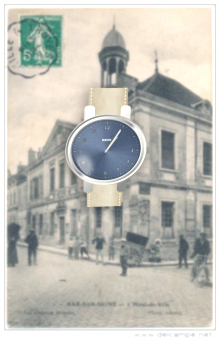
{"hour": 1, "minute": 5}
